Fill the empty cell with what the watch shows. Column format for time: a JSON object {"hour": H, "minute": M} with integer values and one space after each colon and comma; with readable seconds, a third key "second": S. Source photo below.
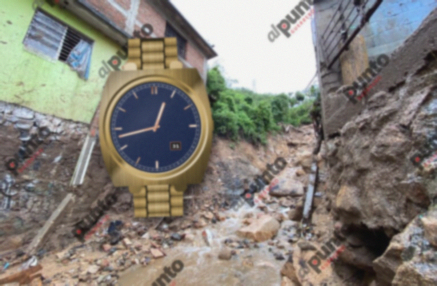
{"hour": 12, "minute": 43}
